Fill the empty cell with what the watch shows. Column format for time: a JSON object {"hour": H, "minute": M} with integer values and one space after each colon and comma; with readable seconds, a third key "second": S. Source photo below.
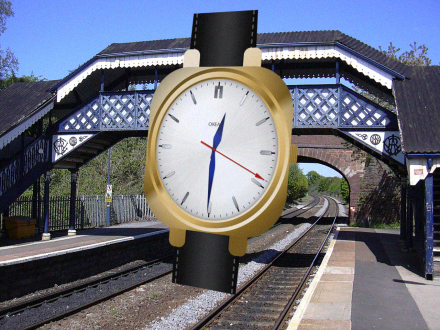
{"hour": 12, "minute": 30, "second": 19}
